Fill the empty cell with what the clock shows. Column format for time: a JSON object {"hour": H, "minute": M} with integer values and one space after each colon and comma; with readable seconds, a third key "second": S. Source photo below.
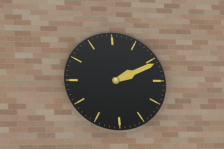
{"hour": 2, "minute": 11}
